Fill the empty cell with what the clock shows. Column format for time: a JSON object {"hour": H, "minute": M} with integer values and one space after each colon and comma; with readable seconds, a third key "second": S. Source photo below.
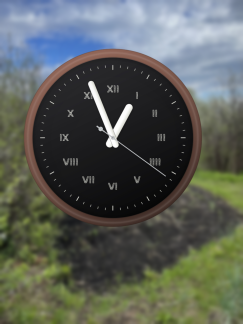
{"hour": 12, "minute": 56, "second": 21}
